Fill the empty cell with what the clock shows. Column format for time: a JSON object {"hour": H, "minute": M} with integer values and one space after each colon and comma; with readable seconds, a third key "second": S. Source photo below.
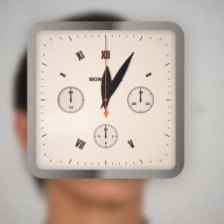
{"hour": 12, "minute": 5}
